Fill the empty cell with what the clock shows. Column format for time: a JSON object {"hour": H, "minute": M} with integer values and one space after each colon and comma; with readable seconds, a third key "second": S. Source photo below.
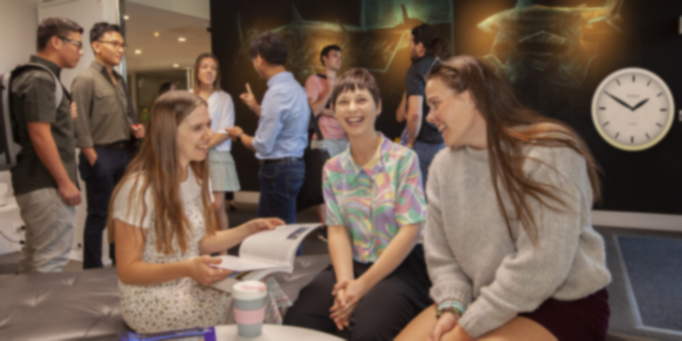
{"hour": 1, "minute": 50}
